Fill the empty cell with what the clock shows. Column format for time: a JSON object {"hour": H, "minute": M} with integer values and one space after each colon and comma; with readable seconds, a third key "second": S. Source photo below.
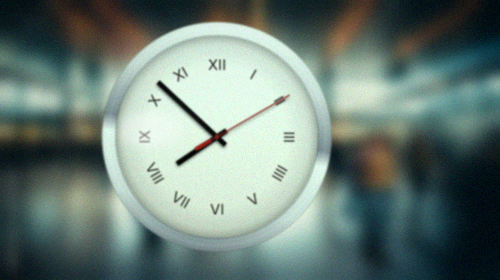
{"hour": 7, "minute": 52, "second": 10}
